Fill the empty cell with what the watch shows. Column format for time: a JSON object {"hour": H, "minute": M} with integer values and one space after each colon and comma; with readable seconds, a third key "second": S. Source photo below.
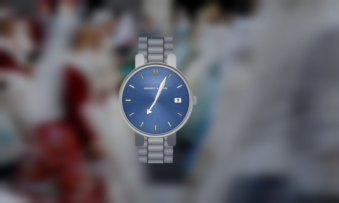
{"hour": 7, "minute": 4}
